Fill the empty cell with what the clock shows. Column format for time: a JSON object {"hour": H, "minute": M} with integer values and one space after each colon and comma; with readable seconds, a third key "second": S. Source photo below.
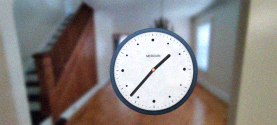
{"hour": 1, "minute": 37}
